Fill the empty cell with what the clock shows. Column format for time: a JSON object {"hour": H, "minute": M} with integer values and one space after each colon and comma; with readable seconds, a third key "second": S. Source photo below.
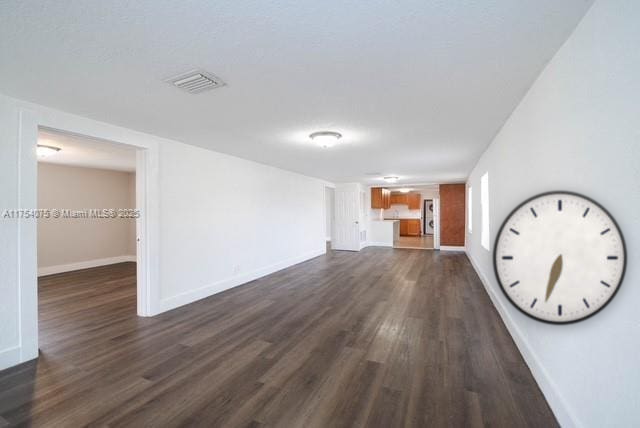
{"hour": 6, "minute": 33}
